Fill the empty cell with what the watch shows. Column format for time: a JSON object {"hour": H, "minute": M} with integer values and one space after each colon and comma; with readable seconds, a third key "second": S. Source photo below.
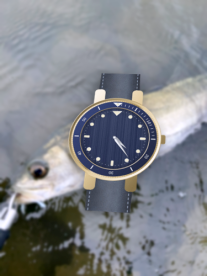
{"hour": 4, "minute": 24}
